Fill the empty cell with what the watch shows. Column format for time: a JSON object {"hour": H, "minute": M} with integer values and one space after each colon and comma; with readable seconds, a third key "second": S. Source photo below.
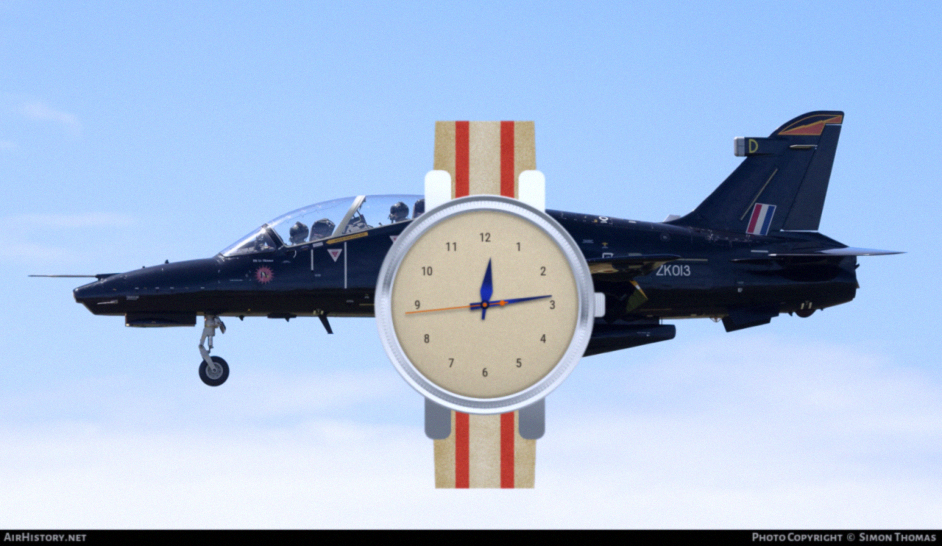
{"hour": 12, "minute": 13, "second": 44}
